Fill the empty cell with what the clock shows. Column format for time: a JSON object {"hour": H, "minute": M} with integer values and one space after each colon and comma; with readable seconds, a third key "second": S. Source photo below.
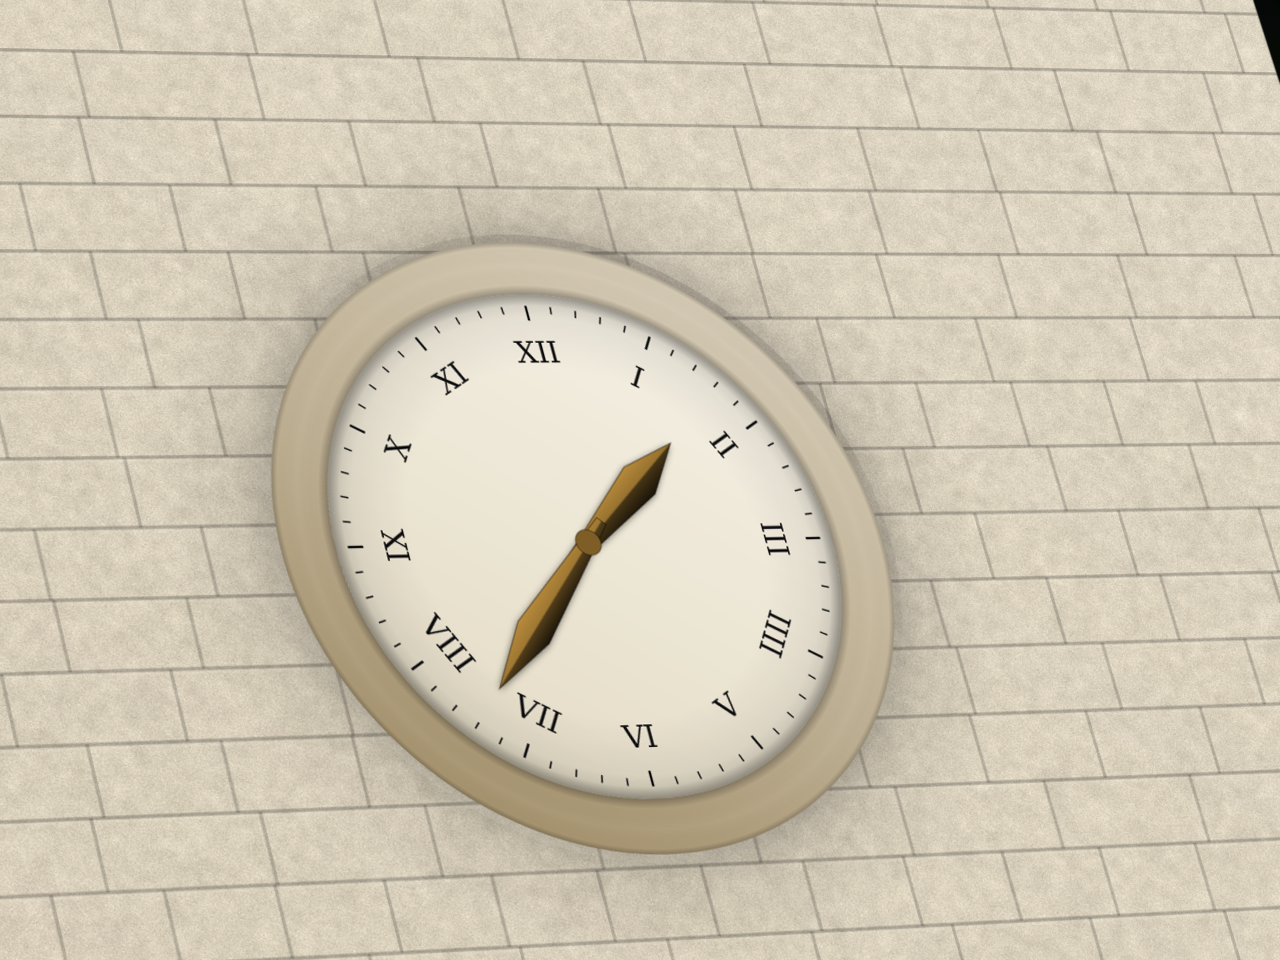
{"hour": 1, "minute": 37}
